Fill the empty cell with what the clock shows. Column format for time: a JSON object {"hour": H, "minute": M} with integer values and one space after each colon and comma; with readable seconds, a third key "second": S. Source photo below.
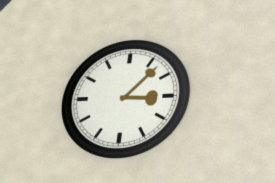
{"hour": 3, "minute": 7}
